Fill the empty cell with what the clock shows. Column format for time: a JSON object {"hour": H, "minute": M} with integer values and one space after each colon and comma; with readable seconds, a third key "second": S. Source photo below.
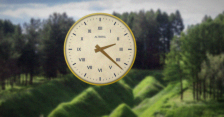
{"hour": 2, "minute": 22}
